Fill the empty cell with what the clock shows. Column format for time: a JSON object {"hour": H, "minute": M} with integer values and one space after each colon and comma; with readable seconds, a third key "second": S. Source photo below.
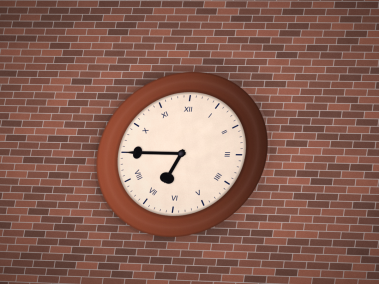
{"hour": 6, "minute": 45}
